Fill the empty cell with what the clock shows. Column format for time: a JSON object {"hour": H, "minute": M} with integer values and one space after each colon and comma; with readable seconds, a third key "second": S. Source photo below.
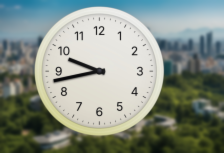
{"hour": 9, "minute": 43}
